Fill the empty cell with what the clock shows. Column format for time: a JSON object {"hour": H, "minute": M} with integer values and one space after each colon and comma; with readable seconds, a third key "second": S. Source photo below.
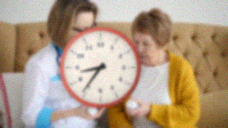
{"hour": 8, "minute": 36}
